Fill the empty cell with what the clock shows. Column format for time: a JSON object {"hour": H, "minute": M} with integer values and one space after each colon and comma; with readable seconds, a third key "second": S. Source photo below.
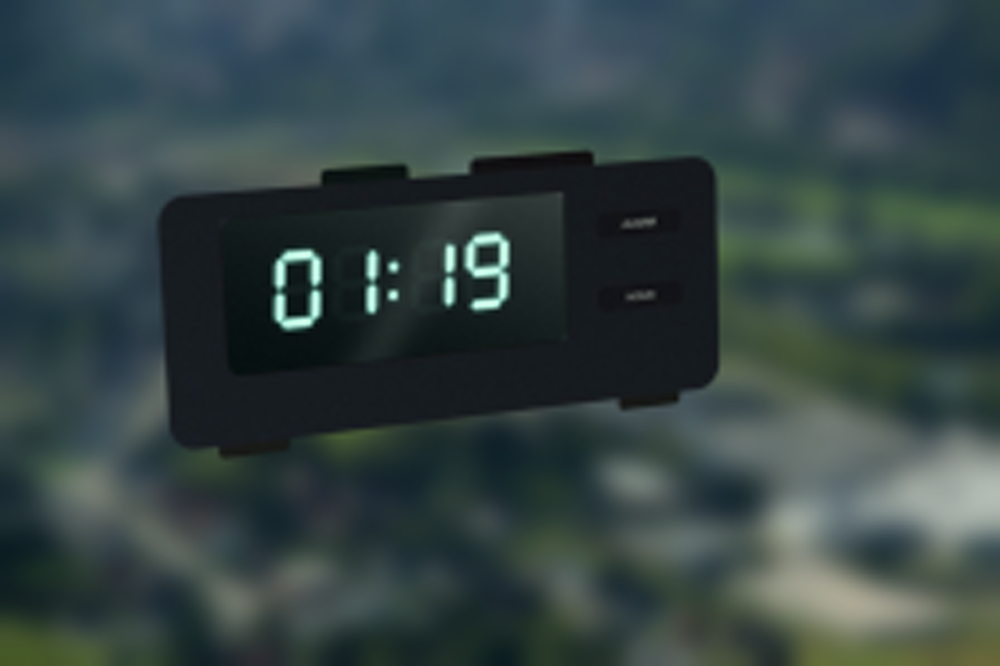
{"hour": 1, "minute": 19}
